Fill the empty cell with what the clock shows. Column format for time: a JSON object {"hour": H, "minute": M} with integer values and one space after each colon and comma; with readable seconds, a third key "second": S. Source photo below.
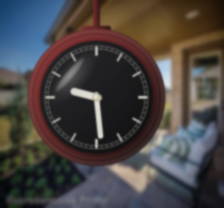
{"hour": 9, "minute": 29}
